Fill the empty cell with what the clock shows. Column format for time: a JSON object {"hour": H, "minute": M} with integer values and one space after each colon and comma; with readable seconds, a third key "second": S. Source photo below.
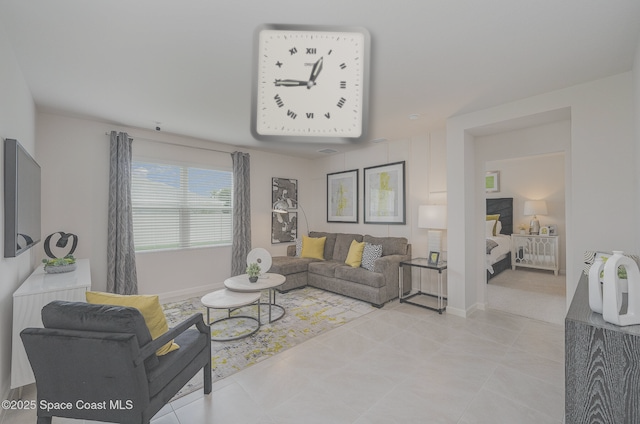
{"hour": 12, "minute": 45}
